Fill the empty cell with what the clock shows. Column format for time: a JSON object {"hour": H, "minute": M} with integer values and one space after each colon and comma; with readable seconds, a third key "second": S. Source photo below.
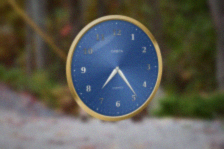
{"hour": 7, "minute": 24}
